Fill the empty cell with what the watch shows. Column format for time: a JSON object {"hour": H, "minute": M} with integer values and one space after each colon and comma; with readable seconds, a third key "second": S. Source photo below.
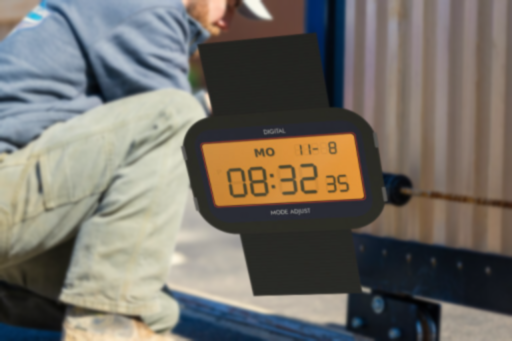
{"hour": 8, "minute": 32, "second": 35}
